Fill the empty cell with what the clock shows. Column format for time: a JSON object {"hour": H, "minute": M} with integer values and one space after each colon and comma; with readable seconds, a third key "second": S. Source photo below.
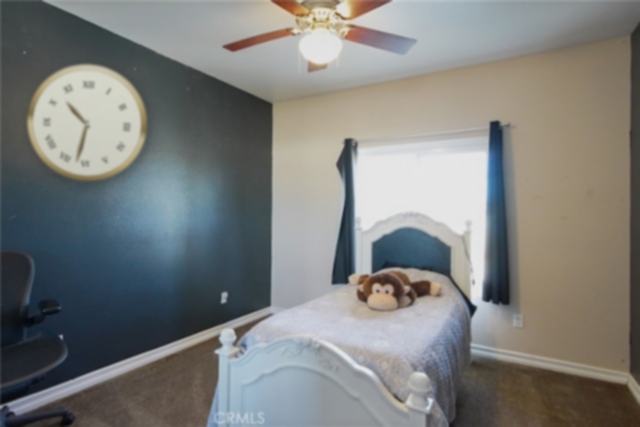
{"hour": 10, "minute": 32}
